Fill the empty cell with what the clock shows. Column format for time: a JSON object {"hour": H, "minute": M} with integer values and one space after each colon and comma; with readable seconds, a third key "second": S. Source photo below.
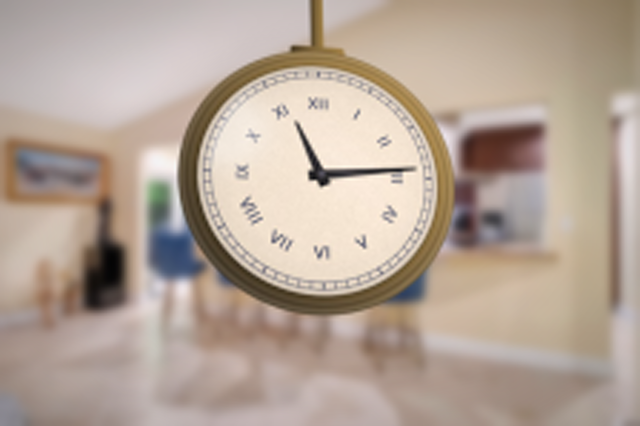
{"hour": 11, "minute": 14}
